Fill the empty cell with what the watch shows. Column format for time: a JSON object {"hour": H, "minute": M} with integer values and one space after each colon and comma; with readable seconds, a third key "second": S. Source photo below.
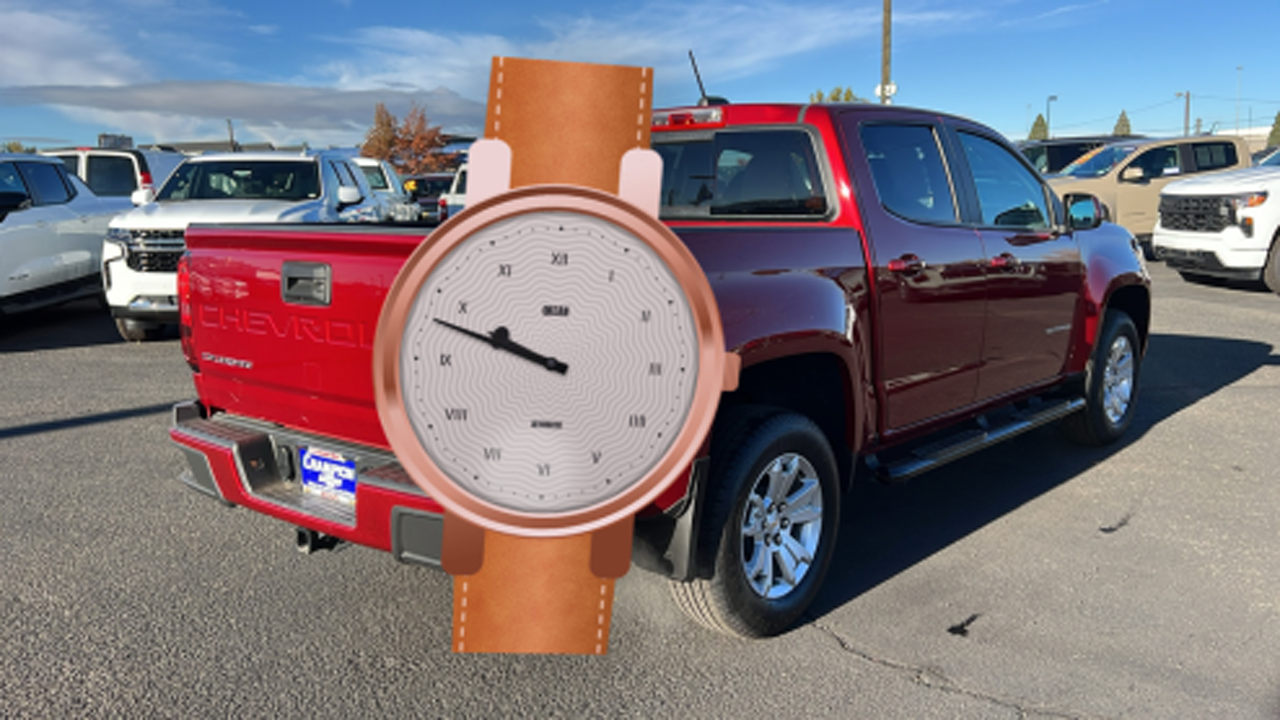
{"hour": 9, "minute": 48}
